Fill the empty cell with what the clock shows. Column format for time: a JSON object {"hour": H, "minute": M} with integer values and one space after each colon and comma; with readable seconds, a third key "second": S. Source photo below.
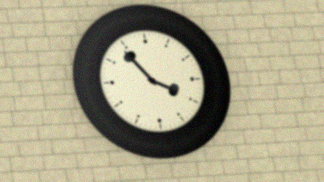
{"hour": 3, "minute": 54}
